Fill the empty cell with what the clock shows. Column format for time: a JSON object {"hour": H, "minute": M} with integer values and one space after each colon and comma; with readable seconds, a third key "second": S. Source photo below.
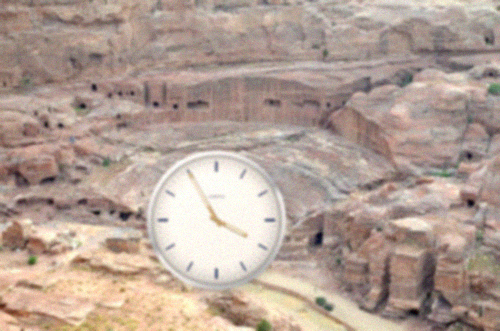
{"hour": 3, "minute": 55}
